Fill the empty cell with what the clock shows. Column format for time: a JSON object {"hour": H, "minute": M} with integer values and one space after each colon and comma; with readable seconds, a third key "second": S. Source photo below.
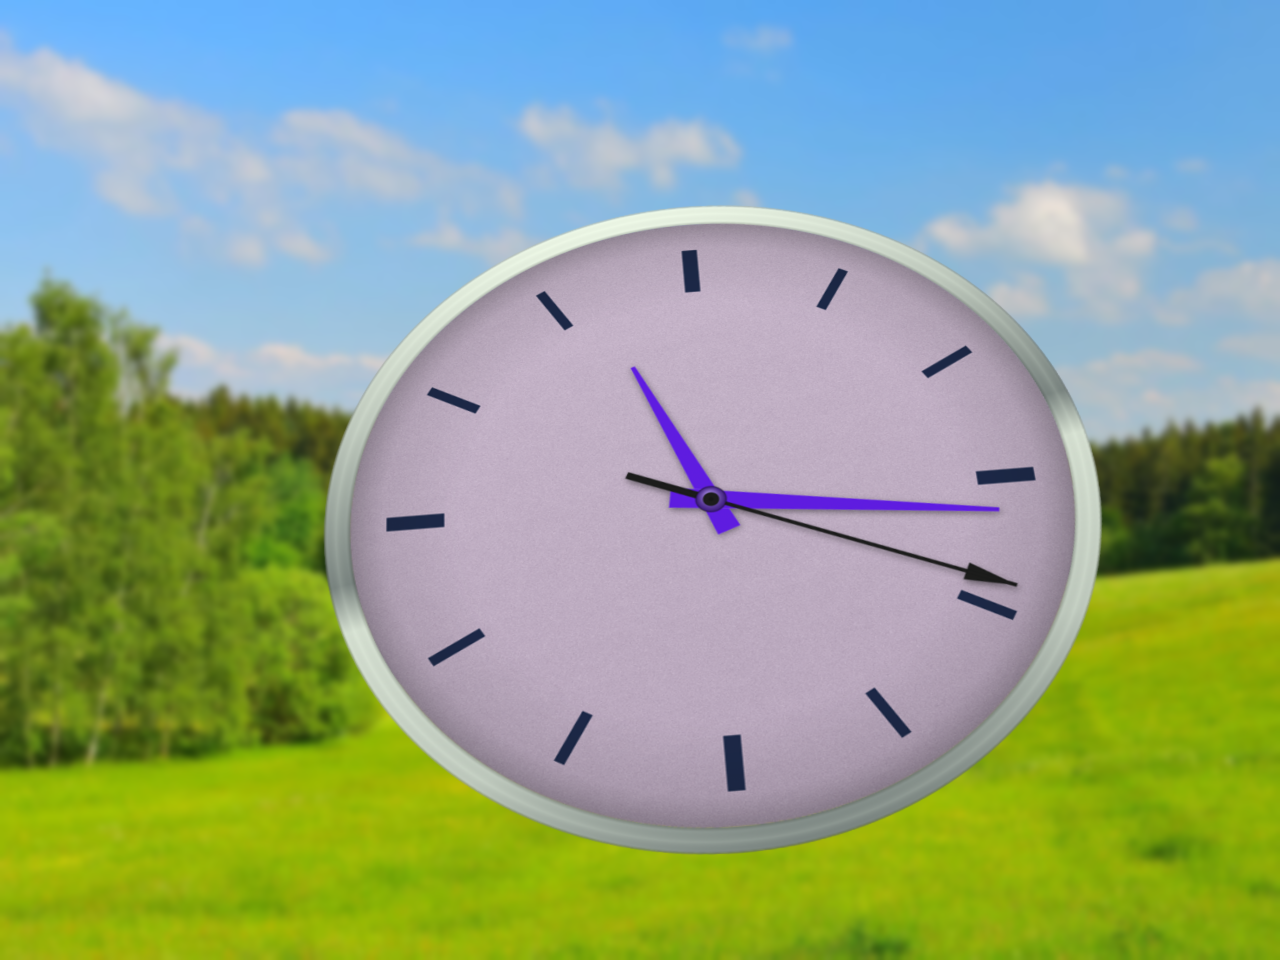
{"hour": 11, "minute": 16, "second": 19}
